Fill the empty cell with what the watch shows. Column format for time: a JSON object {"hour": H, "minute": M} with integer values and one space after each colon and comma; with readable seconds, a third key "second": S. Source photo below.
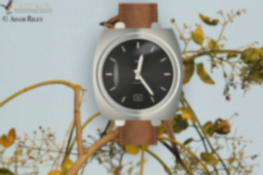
{"hour": 12, "minute": 24}
